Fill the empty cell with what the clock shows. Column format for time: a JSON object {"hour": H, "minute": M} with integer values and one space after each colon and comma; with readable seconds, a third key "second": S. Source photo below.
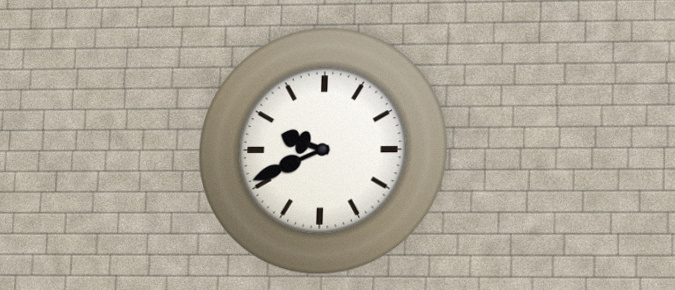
{"hour": 9, "minute": 41}
